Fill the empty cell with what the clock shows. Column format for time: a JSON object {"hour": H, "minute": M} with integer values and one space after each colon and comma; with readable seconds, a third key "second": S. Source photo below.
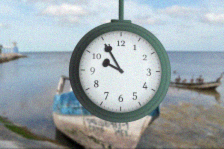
{"hour": 9, "minute": 55}
